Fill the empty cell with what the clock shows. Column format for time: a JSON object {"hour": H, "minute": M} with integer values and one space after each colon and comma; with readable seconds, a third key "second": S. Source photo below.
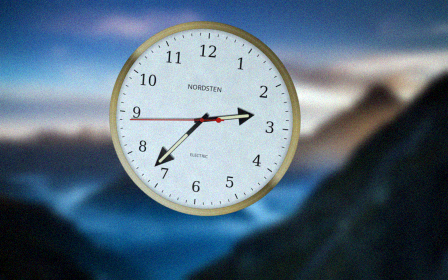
{"hour": 2, "minute": 36, "second": 44}
